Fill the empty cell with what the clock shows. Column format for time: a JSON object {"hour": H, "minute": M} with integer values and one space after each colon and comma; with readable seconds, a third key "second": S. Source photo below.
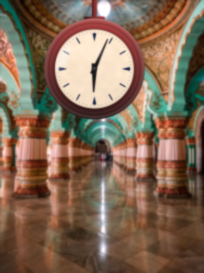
{"hour": 6, "minute": 4}
